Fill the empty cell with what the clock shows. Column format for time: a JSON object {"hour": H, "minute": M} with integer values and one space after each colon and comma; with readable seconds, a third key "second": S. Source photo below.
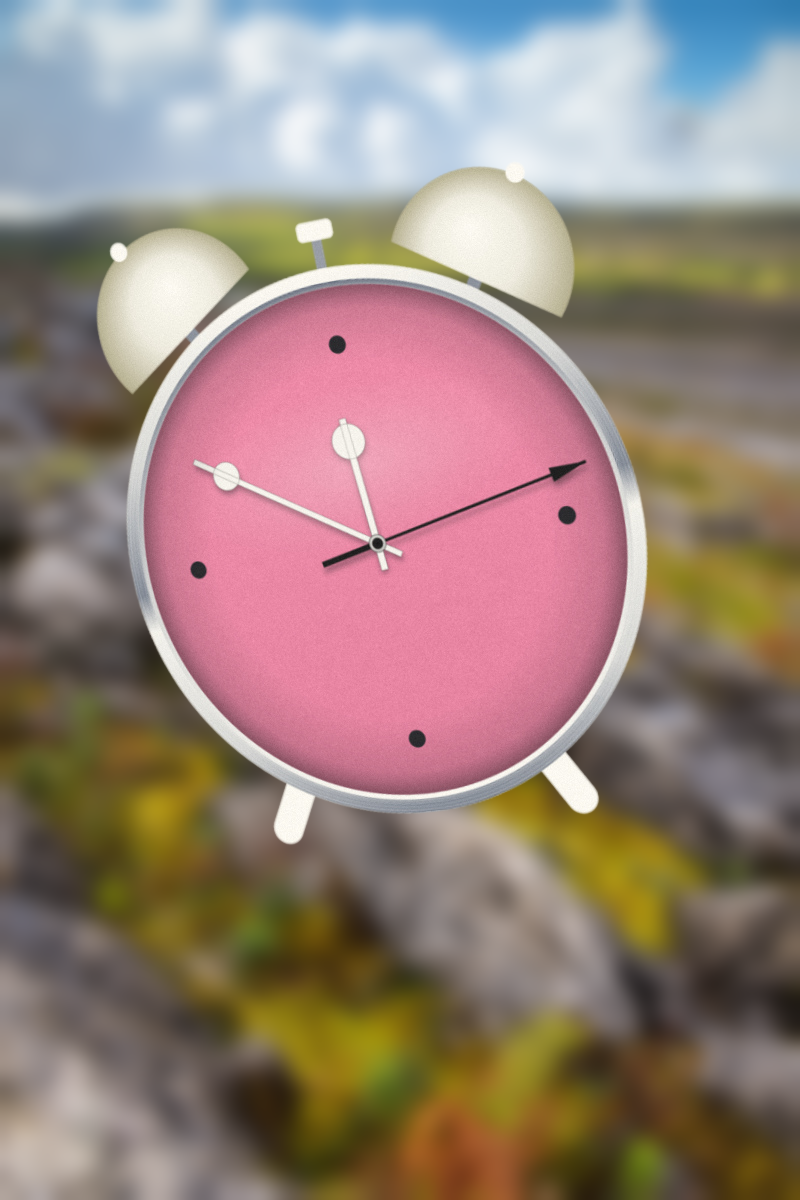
{"hour": 11, "minute": 50, "second": 13}
